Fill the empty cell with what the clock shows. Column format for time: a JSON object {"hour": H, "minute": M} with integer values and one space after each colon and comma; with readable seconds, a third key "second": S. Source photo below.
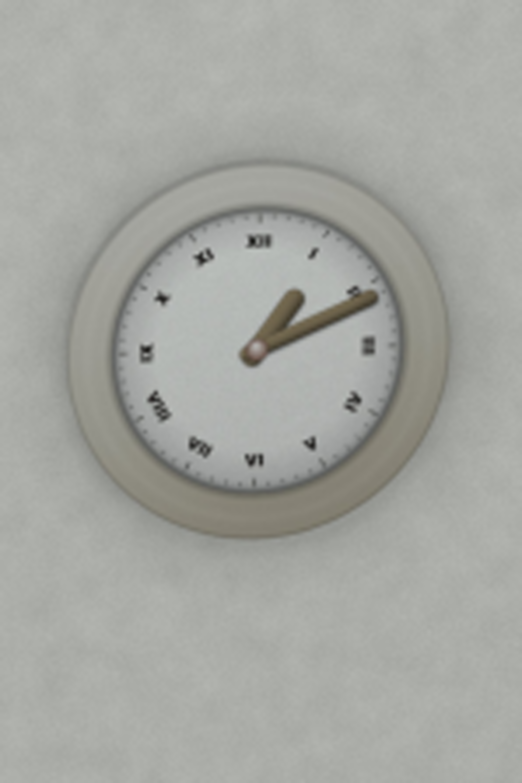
{"hour": 1, "minute": 11}
